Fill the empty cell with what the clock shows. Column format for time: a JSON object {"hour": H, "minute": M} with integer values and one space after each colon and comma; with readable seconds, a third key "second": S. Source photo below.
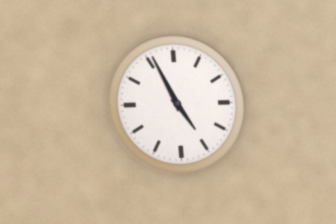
{"hour": 4, "minute": 56}
